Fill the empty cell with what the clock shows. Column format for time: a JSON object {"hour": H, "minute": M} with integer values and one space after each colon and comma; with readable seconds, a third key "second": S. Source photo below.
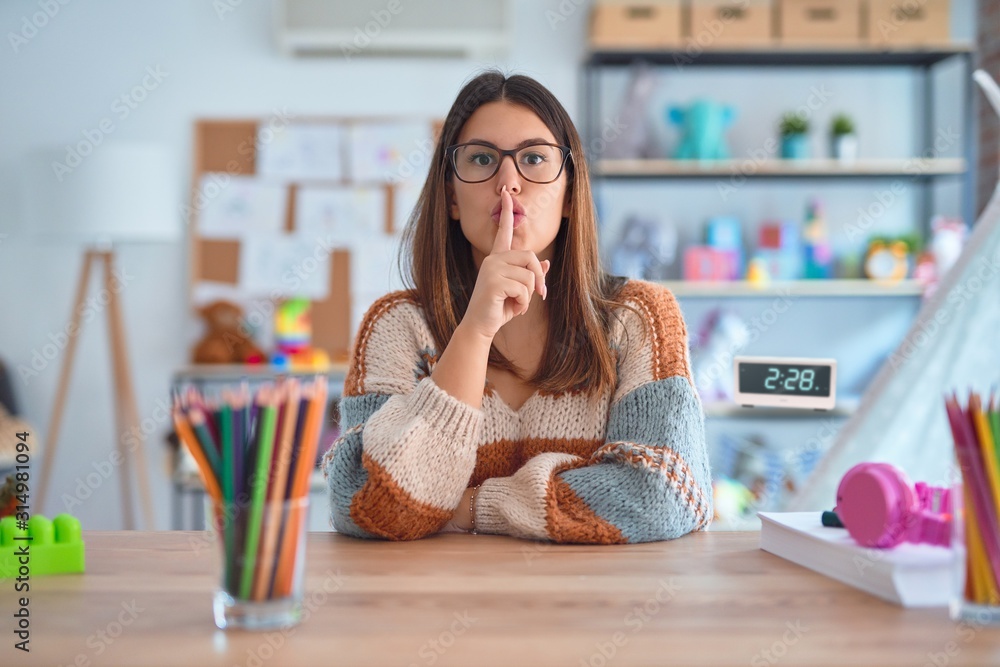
{"hour": 2, "minute": 28}
